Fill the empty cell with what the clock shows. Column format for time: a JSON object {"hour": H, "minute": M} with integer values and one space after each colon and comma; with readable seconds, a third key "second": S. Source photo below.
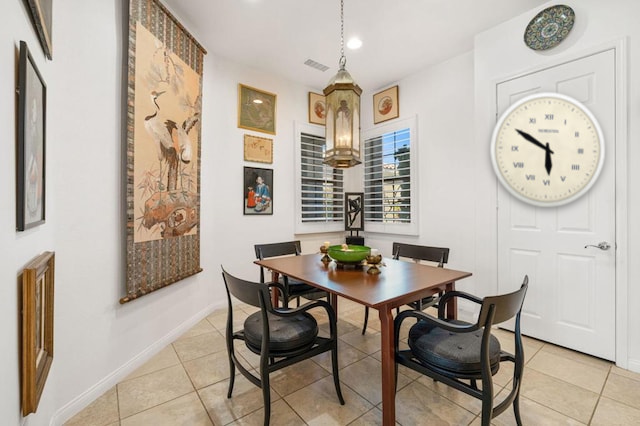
{"hour": 5, "minute": 50}
